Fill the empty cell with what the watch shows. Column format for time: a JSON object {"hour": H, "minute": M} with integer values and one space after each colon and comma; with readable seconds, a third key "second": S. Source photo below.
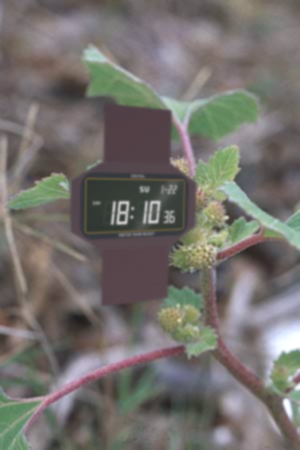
{"hour": 18, "minute": 10, "second": 36}
